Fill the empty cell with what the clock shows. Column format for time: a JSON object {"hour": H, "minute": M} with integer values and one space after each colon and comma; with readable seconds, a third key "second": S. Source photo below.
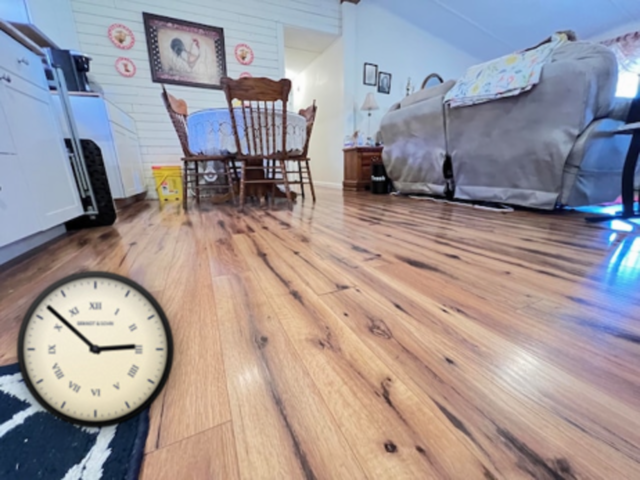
{"hour": 2, "minute": 52}
